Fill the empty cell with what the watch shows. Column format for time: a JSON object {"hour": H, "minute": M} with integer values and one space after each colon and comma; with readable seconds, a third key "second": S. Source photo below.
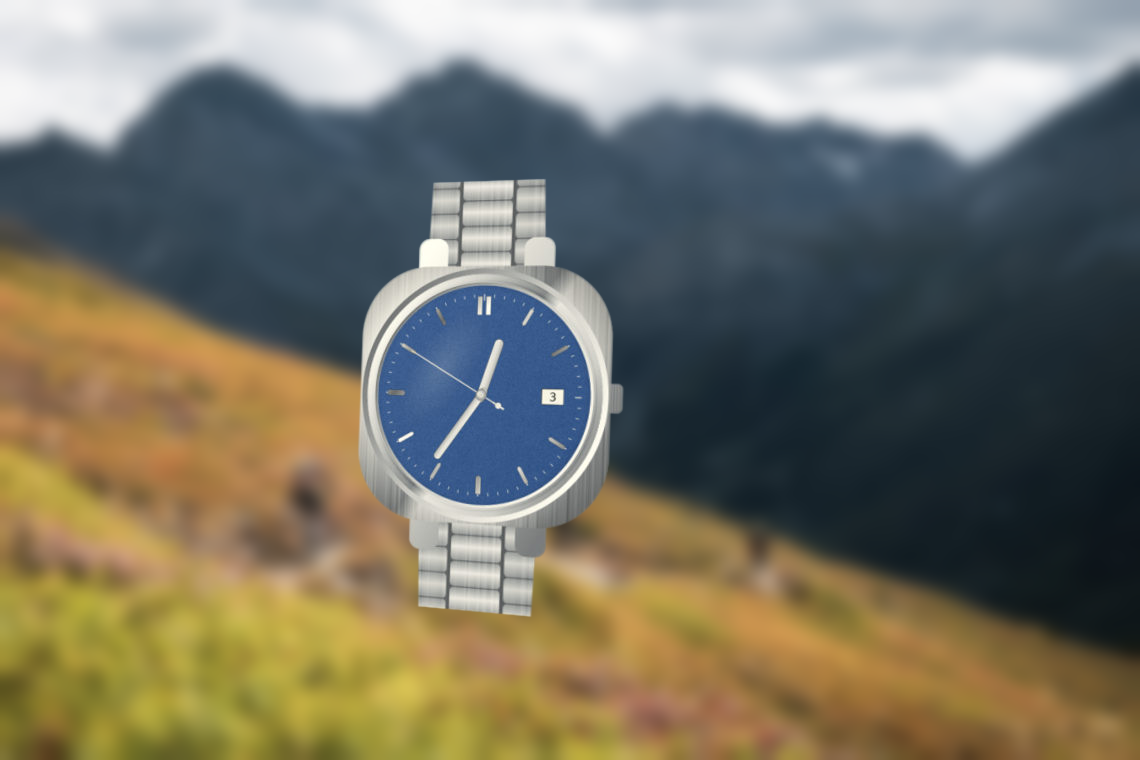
{"hour": 12, "minute": 35, "second": 50}
